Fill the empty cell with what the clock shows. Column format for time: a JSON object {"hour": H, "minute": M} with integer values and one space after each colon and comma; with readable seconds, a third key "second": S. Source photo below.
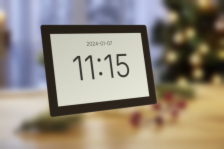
{"hour": 11, "minute": 15}
